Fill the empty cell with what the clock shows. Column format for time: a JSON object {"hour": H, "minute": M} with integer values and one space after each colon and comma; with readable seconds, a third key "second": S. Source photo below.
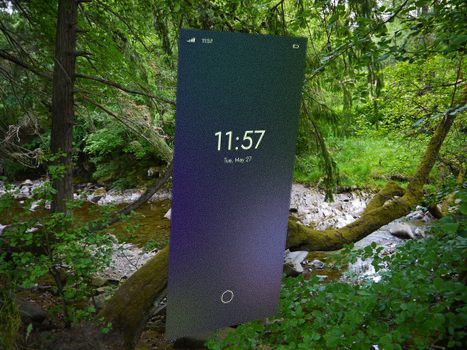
{"hour": 11, "minute": 57}
